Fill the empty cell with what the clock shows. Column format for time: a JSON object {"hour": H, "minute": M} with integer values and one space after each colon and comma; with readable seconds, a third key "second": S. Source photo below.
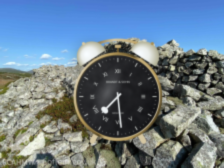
{"hour": 7, "minute": 29}
